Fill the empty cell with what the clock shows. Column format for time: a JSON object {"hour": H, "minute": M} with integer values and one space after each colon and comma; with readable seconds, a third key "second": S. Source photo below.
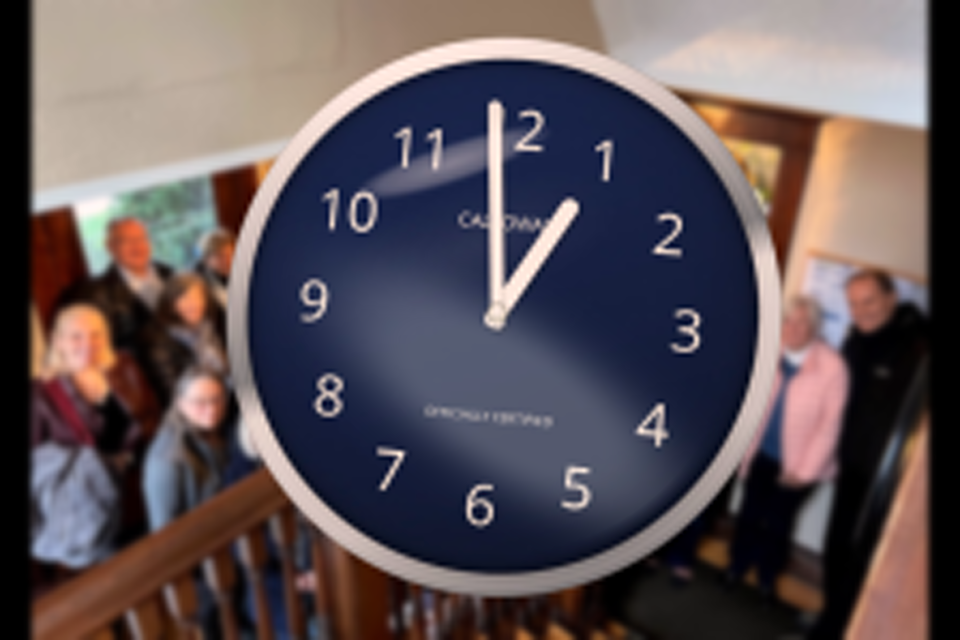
{"hour": 12, "minute": 59}
